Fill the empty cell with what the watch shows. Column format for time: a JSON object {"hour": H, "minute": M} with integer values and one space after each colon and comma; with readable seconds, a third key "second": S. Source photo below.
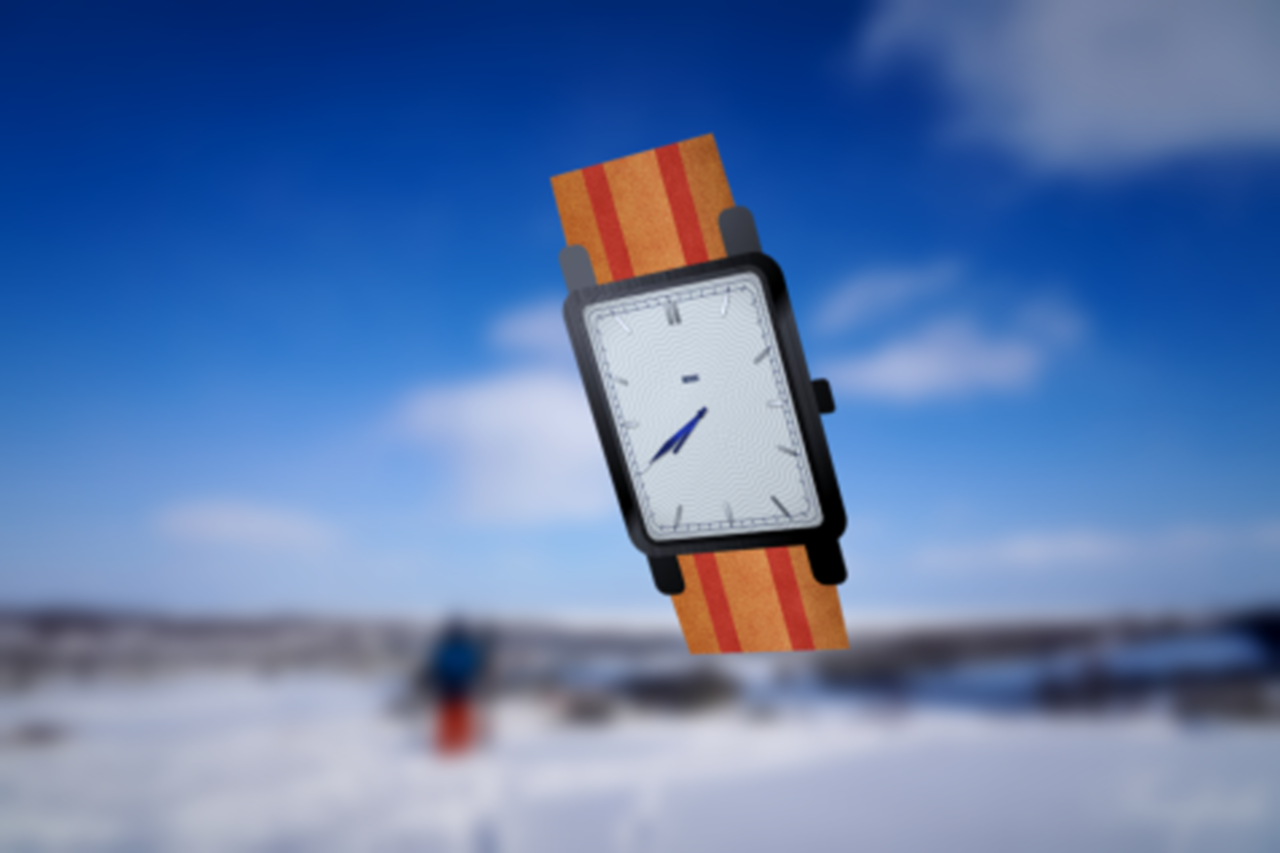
{"hour": 7, "minute": 40}
